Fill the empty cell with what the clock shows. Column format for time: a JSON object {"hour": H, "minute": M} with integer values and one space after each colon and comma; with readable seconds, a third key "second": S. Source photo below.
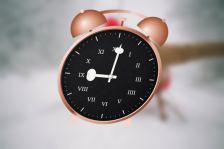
{"hour": 9, "minute": 1}
